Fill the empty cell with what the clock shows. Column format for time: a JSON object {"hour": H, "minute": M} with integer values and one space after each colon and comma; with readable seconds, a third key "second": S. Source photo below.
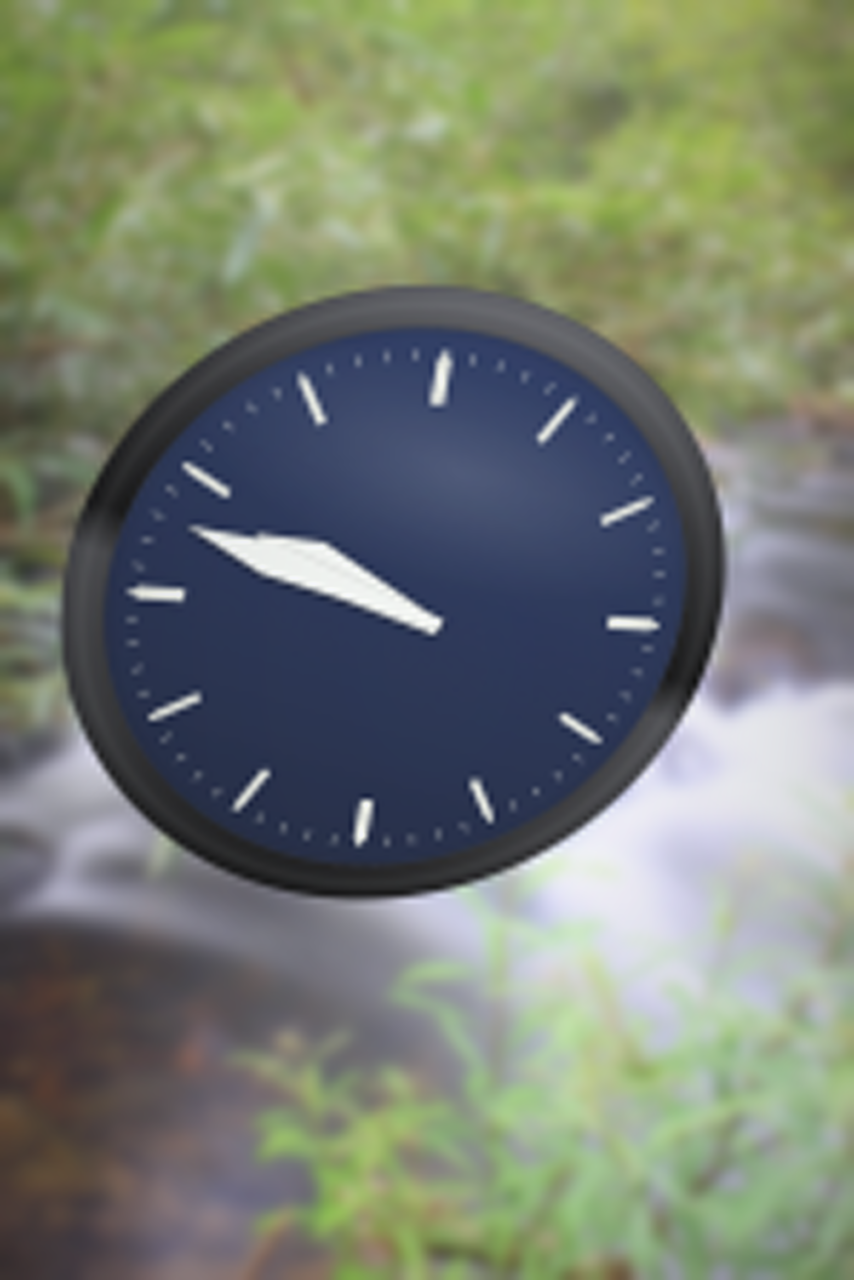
{"hour": 9, "minute": 48}
